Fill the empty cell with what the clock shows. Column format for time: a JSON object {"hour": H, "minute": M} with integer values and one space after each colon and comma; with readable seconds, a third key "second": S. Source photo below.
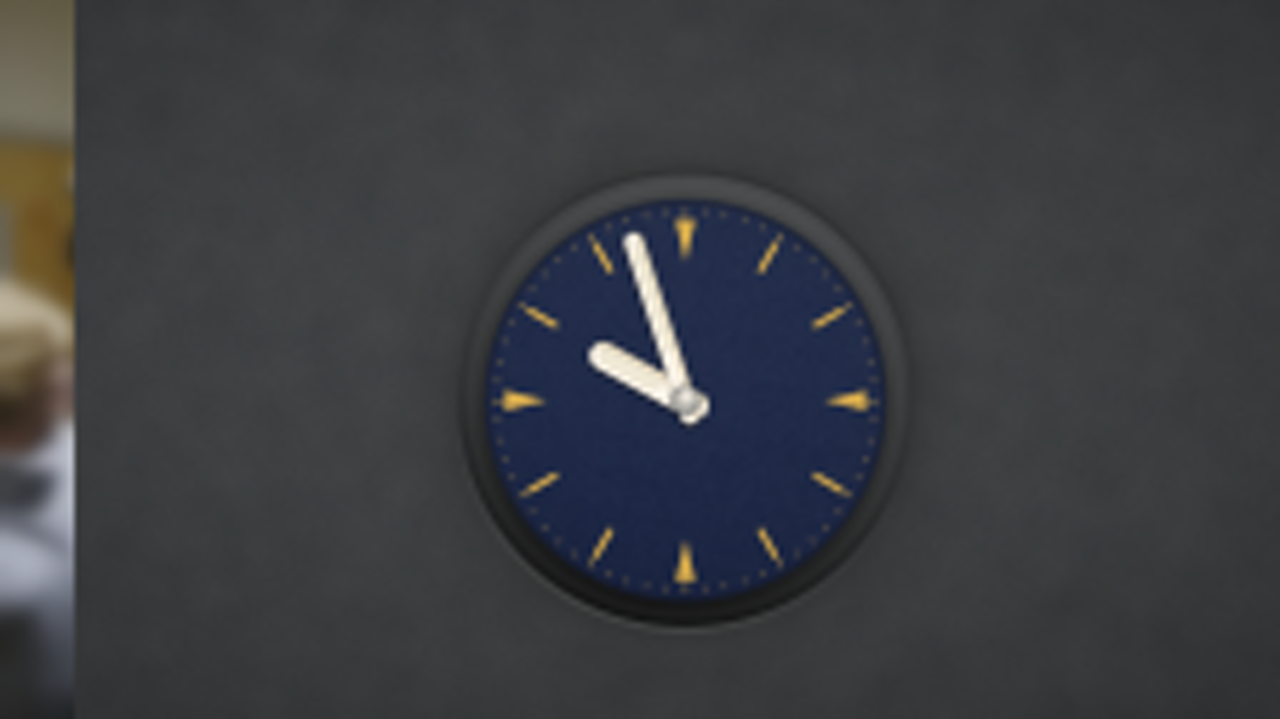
{"hour": 9, "minute": 57}
